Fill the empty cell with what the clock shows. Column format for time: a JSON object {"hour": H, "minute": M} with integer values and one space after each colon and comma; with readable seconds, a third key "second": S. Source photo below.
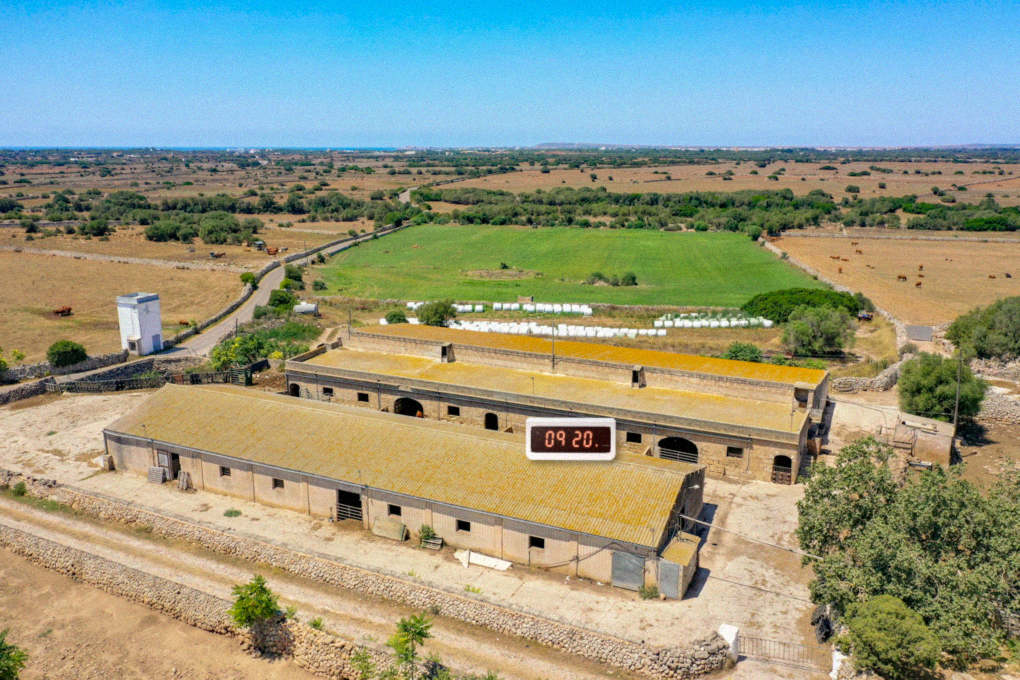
{"hour": 9, "minute": 20}
